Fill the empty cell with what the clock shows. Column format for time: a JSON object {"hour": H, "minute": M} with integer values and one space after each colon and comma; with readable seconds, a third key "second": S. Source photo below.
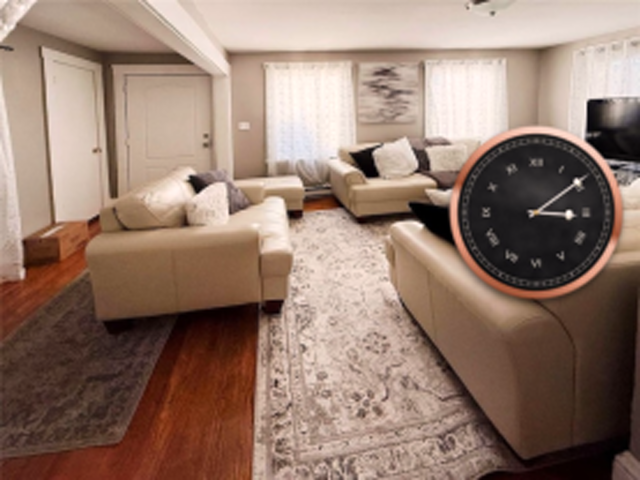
{"hour": 3, "minute": 9}
